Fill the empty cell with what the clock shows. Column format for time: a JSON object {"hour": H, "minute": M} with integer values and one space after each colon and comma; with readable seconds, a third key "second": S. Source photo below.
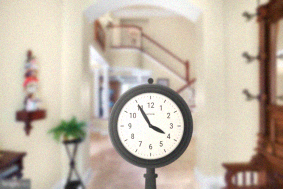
{"hour": 3, "minute": 55}
